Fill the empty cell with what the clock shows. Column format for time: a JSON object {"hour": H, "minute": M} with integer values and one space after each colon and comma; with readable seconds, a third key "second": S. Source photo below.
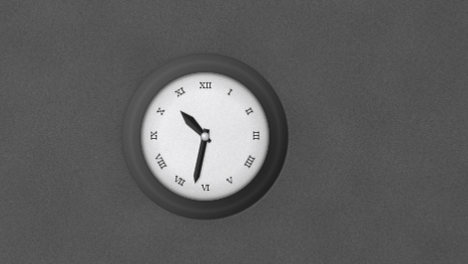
{"hour": 10, "minute": 32}
